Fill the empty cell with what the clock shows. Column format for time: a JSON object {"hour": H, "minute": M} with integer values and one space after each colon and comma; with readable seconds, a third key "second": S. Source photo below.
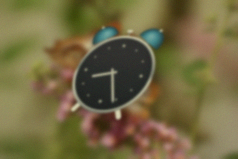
{"hour": 8, "minute": 26}
